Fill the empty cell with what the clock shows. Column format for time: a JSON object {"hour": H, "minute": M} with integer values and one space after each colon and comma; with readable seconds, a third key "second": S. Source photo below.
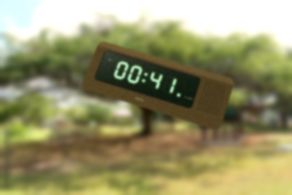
{"hour": 0, "minute": 41}
